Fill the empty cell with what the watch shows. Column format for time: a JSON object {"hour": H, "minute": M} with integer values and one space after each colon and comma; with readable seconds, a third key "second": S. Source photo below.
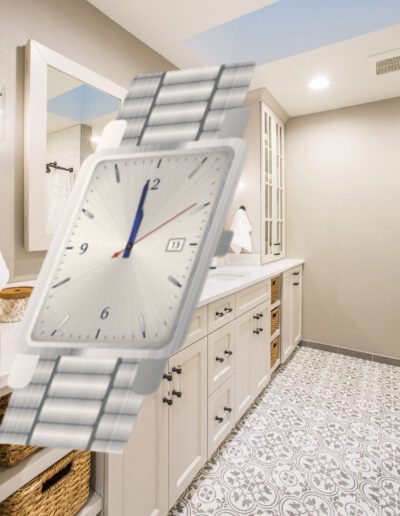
{"hour": 11, "minute": 59, "second": 9}
